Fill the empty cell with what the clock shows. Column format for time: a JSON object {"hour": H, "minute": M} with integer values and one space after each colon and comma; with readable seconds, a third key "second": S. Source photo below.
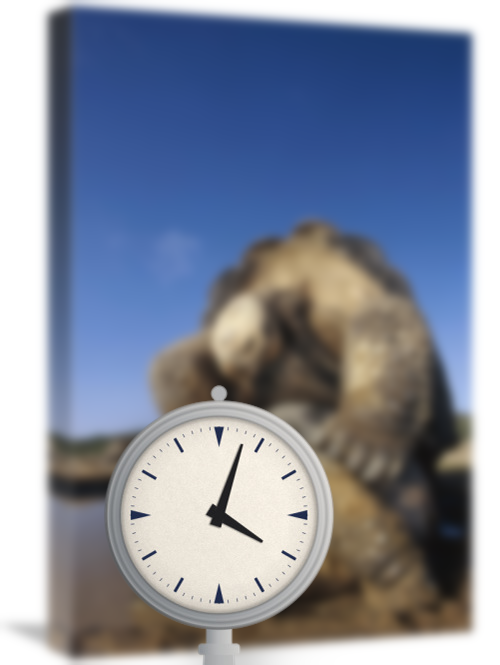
{"hour": 4, "minute": 3}
